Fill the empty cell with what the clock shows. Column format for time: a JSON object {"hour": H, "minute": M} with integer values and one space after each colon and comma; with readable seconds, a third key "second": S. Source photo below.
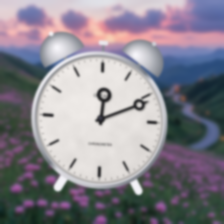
{"hour": 12, "minute": 11}
